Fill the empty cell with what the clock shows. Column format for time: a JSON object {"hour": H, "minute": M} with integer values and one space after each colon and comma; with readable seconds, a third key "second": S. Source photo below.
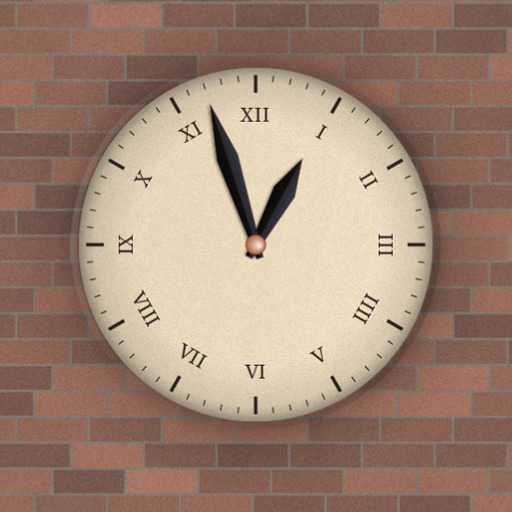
{"hour": 12, "minute": 57}
